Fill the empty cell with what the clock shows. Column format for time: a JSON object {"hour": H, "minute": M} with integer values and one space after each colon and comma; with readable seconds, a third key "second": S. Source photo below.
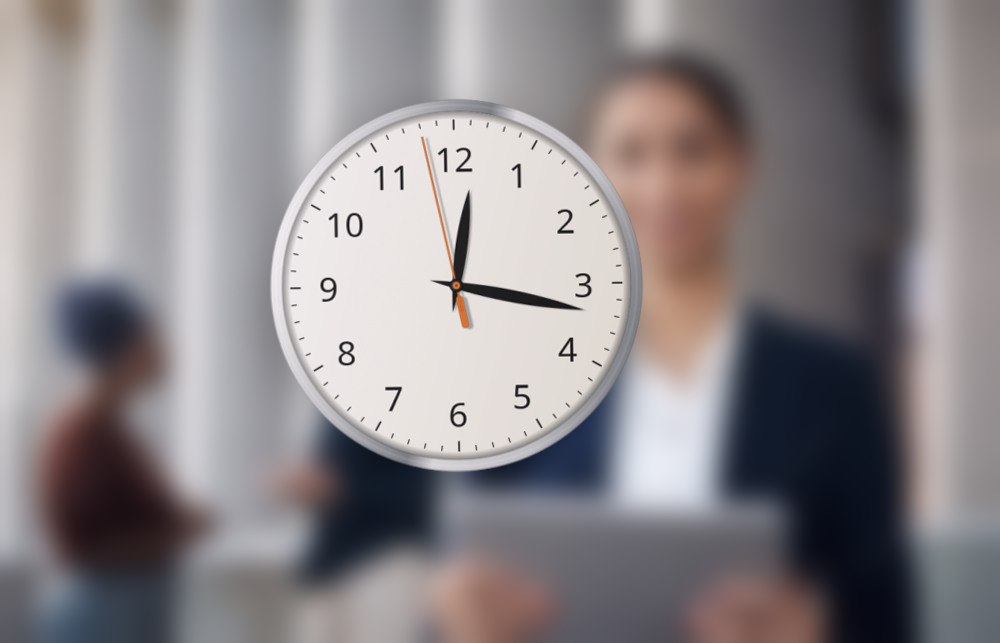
{"hour": 12, "minute": 16, "second": 58}
